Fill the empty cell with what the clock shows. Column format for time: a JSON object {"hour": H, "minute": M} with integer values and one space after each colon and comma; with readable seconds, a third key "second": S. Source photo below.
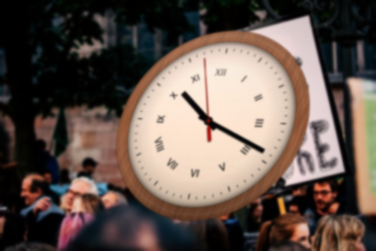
{"hour": 10, "minute": 18, "second": 57}
